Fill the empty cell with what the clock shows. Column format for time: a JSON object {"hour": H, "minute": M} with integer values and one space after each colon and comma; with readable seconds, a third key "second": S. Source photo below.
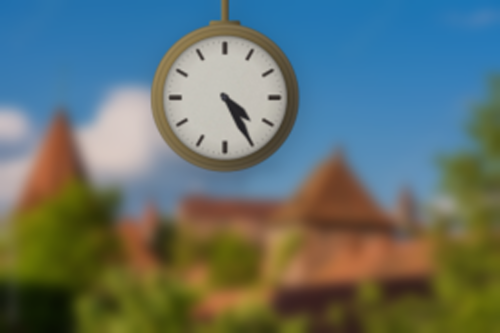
{"hour": 4, "minute": 25}
